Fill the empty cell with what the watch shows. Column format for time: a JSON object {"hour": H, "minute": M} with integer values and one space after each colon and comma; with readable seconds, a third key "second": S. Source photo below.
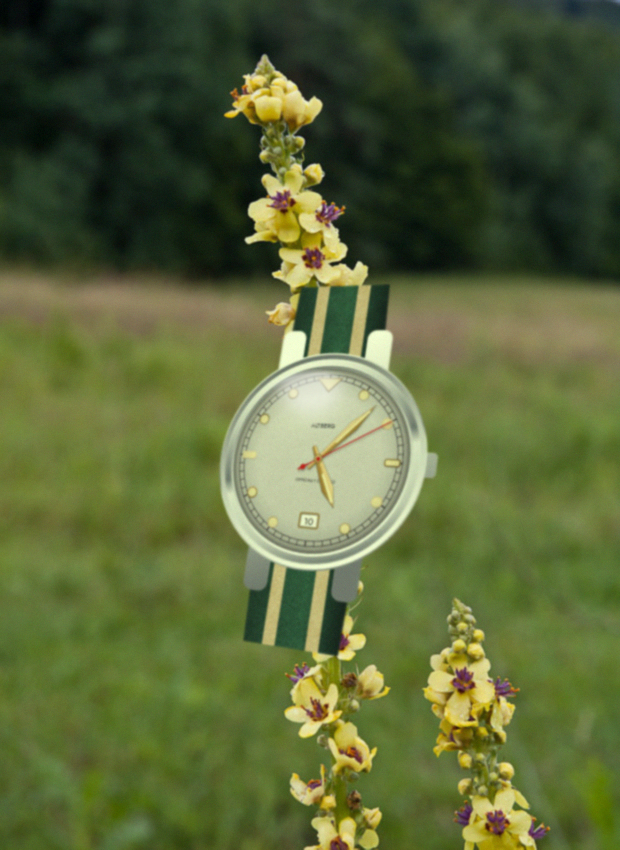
{"hour": 5, "minute": 7, "second": 10}
